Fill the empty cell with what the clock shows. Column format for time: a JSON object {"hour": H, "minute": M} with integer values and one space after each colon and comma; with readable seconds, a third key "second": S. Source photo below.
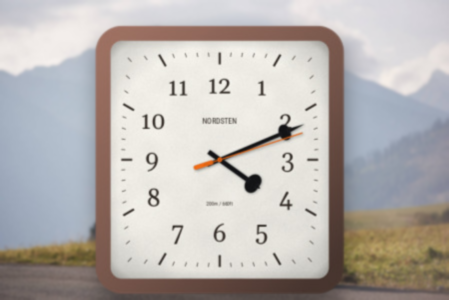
{"hour": 4, "minute": 11, "second": 12}
